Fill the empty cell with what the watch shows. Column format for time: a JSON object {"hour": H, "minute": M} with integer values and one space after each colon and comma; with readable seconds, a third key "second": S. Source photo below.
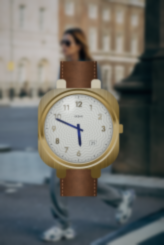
{"hour": 5, "minute": 49}
